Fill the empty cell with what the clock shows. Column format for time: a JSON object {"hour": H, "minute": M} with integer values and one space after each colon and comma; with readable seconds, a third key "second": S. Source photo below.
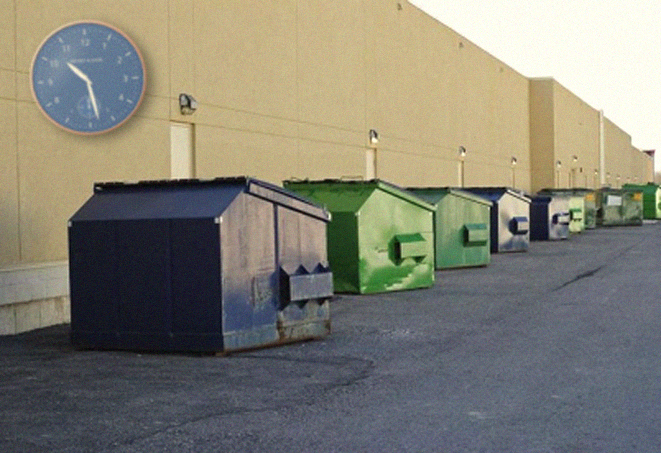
{"hour": 10, "minute": 28}
